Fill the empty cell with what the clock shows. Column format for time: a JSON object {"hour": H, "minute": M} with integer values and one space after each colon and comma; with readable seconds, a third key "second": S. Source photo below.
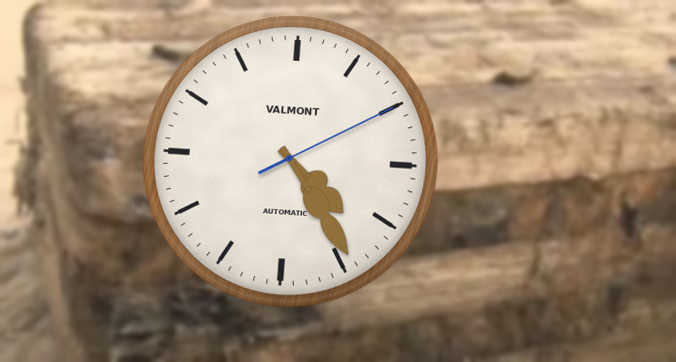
{"hour": 4, "minute": 24, "second": 10}
